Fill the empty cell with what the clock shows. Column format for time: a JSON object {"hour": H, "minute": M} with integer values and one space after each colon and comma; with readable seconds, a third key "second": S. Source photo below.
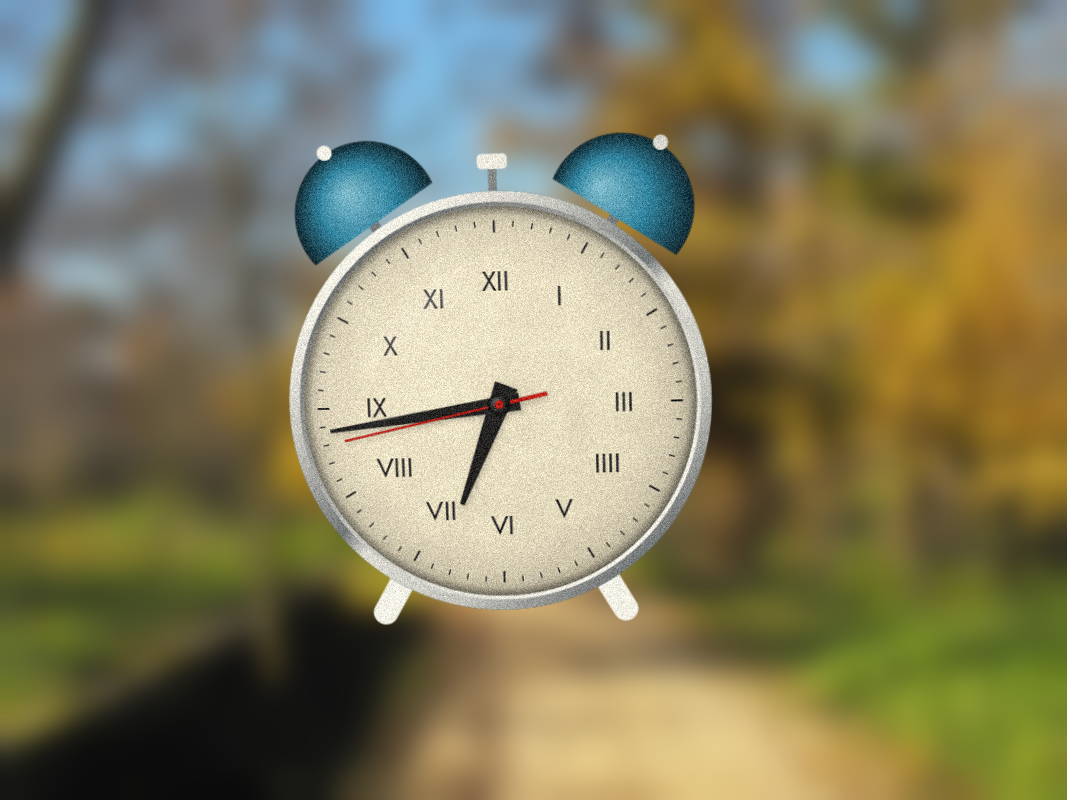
{"hour": 6, "minute": 43, "second": 43}
